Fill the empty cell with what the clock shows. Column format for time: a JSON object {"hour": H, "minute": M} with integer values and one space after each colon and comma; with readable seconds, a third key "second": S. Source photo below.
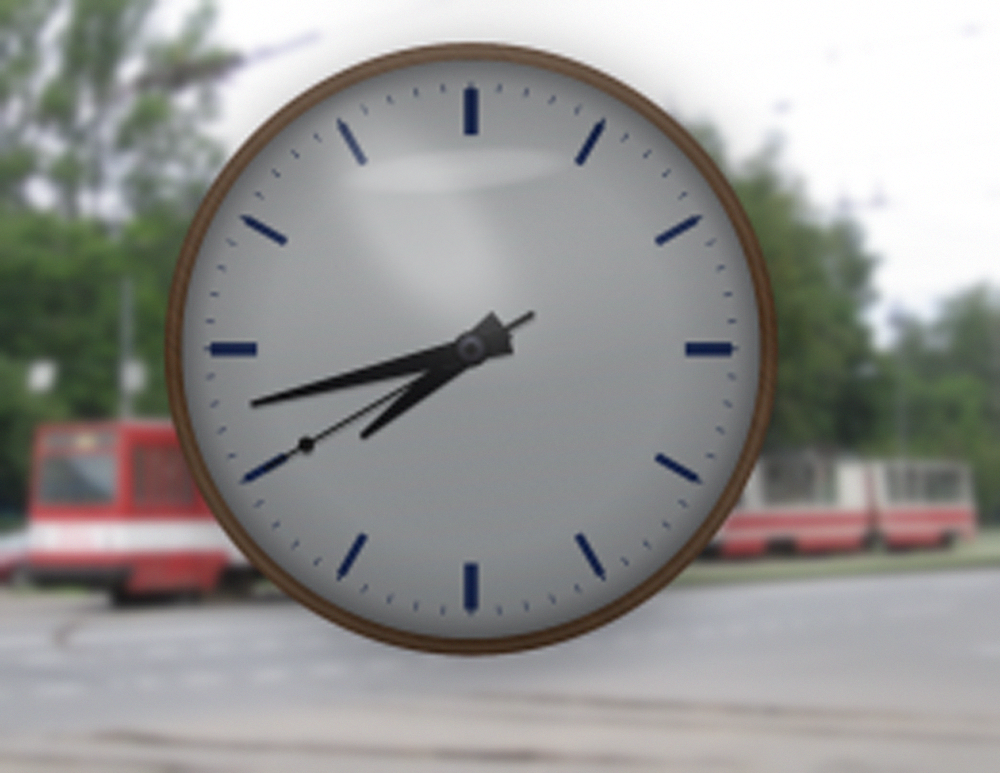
{"hour": 7, "minute": 42, "second": 40}
